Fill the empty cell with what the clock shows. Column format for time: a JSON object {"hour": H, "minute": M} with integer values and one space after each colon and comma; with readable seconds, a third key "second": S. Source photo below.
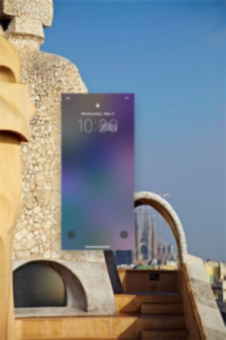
{"hour": 10, "minute": 20}
